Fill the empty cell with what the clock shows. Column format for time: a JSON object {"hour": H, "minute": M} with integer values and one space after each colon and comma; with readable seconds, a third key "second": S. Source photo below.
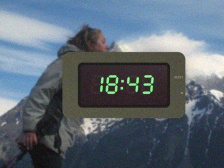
{"hour": 18, "minute": 43}
